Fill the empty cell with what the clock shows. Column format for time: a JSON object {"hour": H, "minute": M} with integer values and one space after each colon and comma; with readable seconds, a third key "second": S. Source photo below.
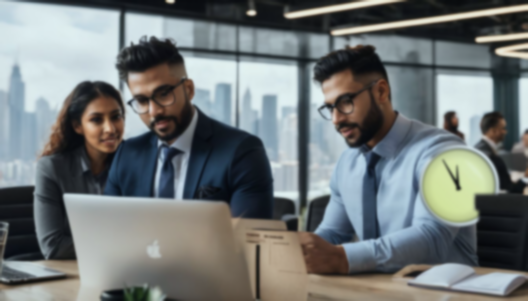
{"hour": 11, "minute": 55}
